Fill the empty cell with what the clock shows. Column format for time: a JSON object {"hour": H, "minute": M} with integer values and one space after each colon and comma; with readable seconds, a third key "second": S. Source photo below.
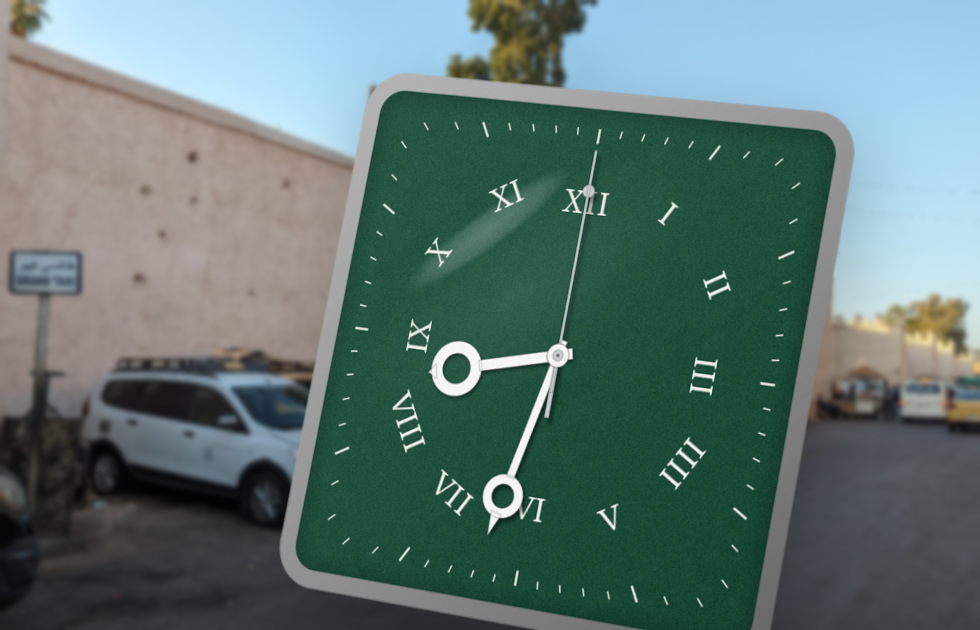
{"hour": 8, "minute": 32, "second": 0}
